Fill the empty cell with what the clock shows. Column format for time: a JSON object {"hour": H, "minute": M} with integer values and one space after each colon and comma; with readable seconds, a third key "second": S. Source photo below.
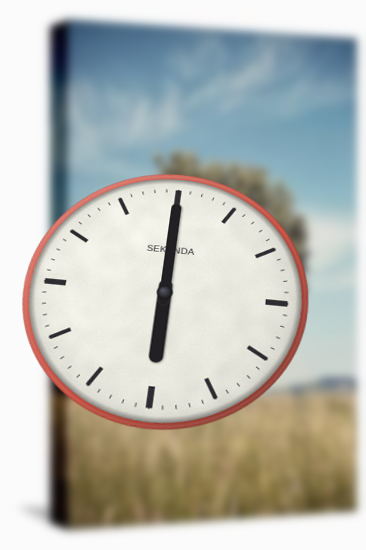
{"hour": 6, "minute": 0}
